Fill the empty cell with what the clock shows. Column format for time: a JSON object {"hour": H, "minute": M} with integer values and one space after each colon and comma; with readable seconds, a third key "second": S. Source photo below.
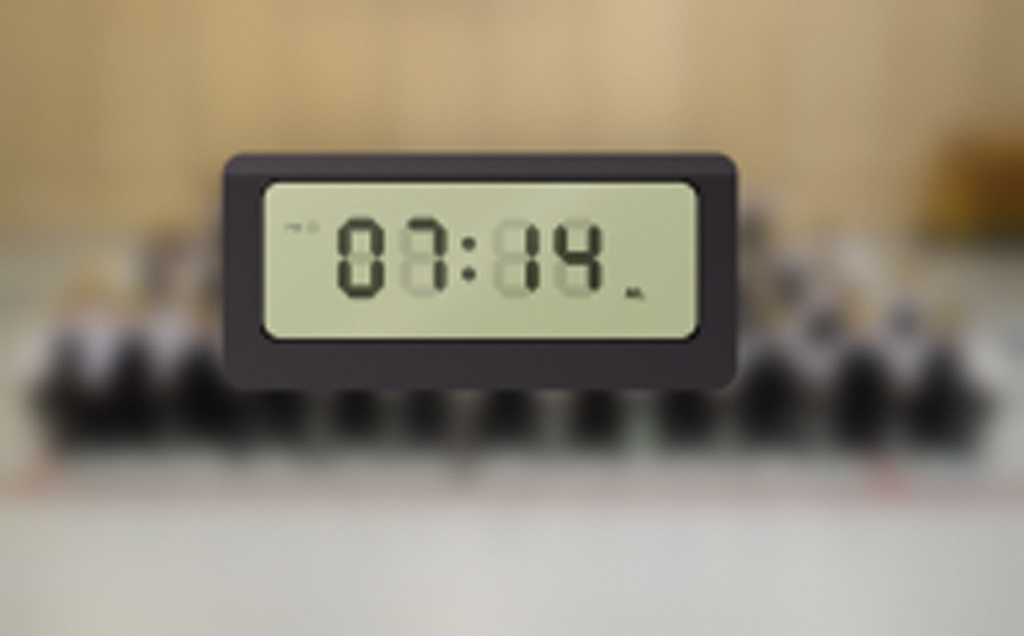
{"hour": 7, "minute": 14}
